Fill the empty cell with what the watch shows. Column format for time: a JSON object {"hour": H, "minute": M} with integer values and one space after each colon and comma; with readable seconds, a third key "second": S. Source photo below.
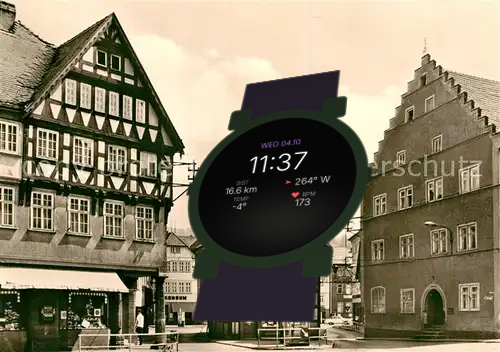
{"hour": 11, "minute": 37}
